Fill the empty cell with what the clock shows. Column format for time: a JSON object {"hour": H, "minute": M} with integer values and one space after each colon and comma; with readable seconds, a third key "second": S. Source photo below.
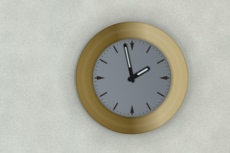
{"hour": 1, "minute": 58}
